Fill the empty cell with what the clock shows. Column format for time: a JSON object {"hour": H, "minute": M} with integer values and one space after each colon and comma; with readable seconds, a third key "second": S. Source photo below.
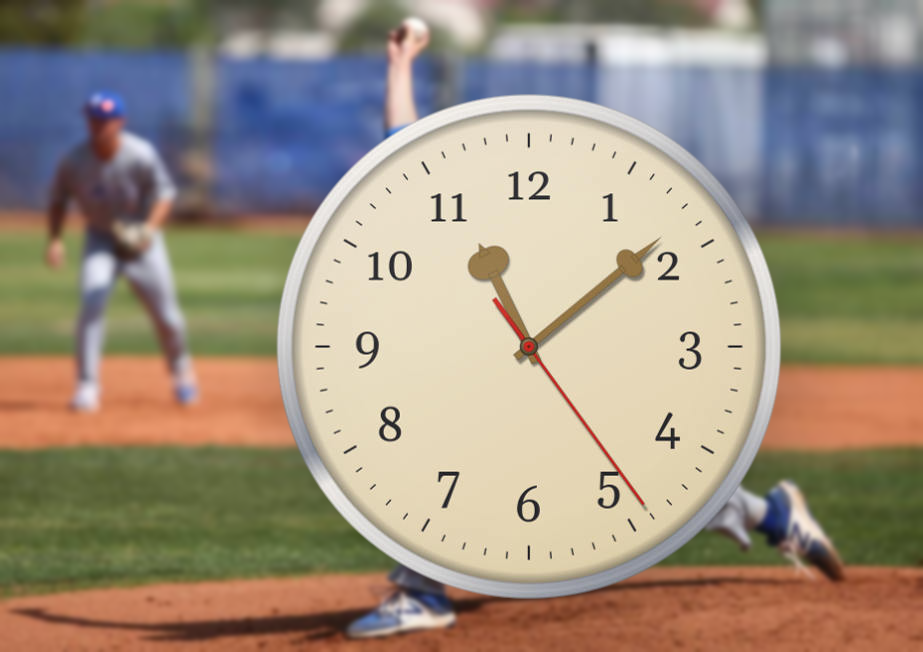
{"hour": 11, "minute": 8, "second": 24}
